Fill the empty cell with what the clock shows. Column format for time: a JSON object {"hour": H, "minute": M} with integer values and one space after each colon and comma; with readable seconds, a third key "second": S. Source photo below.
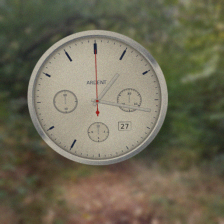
{"hour": 1, "minute": 17}
